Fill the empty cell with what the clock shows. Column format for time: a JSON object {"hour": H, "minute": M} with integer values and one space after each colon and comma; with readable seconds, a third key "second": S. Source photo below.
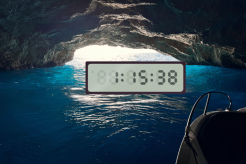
{"hour": 1, "minute": 15, "second": 38}
